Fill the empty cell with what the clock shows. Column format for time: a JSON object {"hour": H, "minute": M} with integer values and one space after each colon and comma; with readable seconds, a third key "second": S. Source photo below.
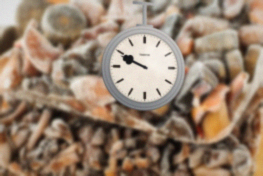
{"hour": 9, "minute": 49}
